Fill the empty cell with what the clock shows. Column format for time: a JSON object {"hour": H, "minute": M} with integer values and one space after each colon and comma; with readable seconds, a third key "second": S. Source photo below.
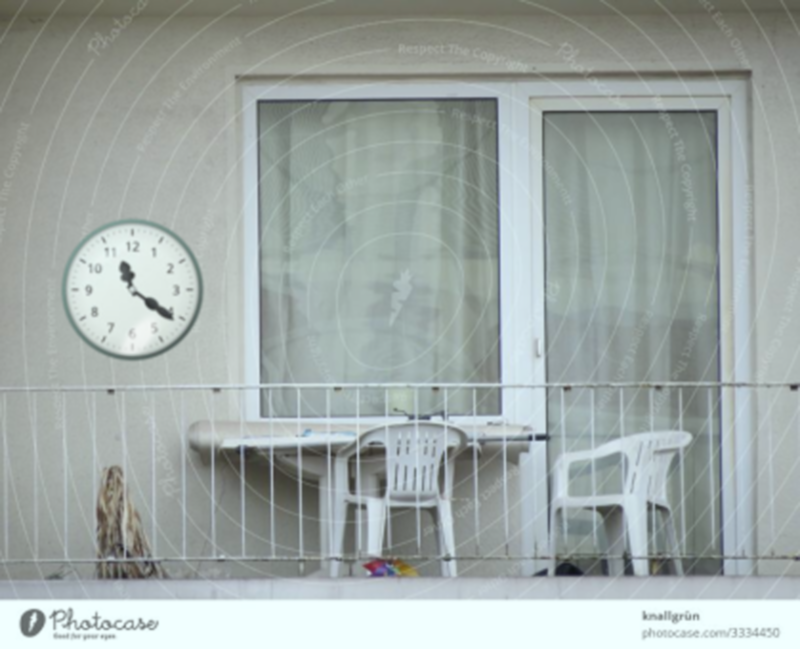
{"hour": 11, "minute": 21}
